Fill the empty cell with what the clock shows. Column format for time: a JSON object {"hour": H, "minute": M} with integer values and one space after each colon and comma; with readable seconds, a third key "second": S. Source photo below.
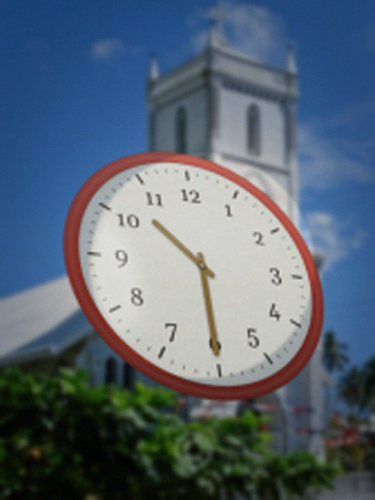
{"hour": 10, "minute": 30}
